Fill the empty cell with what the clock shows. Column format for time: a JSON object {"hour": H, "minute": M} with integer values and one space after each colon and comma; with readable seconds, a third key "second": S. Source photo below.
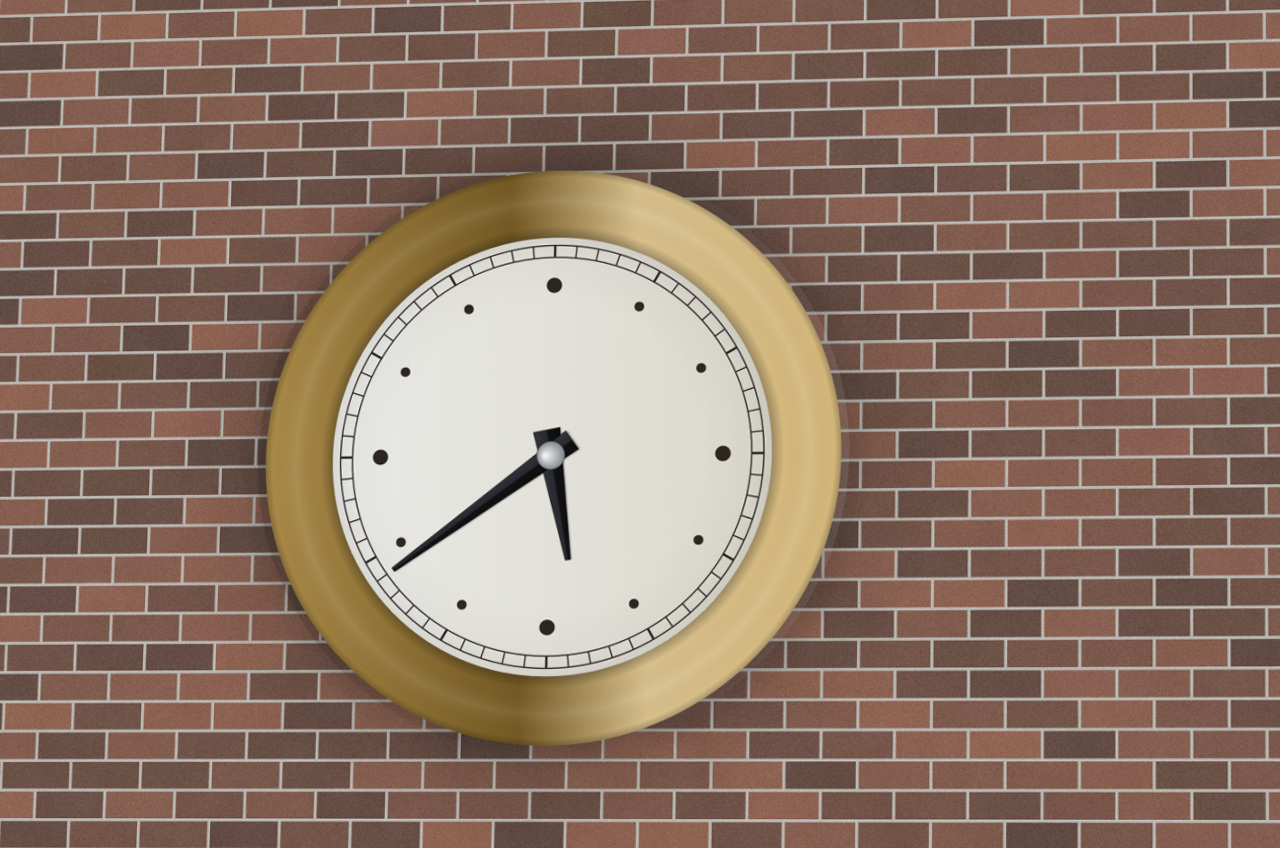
{"hour": 5, "minute": 39}
